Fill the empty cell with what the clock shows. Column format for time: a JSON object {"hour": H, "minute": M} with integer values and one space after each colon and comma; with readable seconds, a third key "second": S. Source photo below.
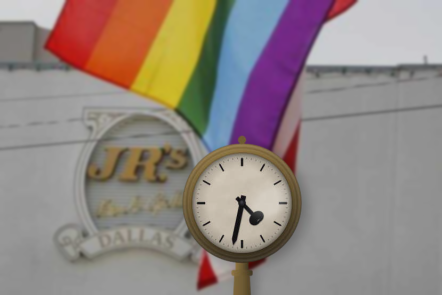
{"hour": 4, "minute": 32}
